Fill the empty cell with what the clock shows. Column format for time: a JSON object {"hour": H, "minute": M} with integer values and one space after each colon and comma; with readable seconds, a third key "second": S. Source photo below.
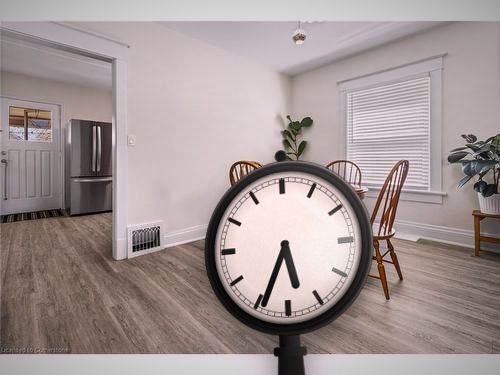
{"hour": 5, "minute": 34}
